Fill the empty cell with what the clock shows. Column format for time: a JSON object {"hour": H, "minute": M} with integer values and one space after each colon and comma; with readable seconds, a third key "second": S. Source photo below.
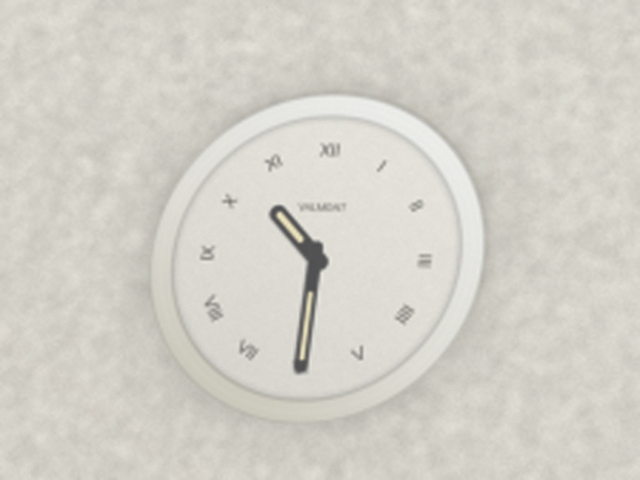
{"hour": 10, "minute": 30}
